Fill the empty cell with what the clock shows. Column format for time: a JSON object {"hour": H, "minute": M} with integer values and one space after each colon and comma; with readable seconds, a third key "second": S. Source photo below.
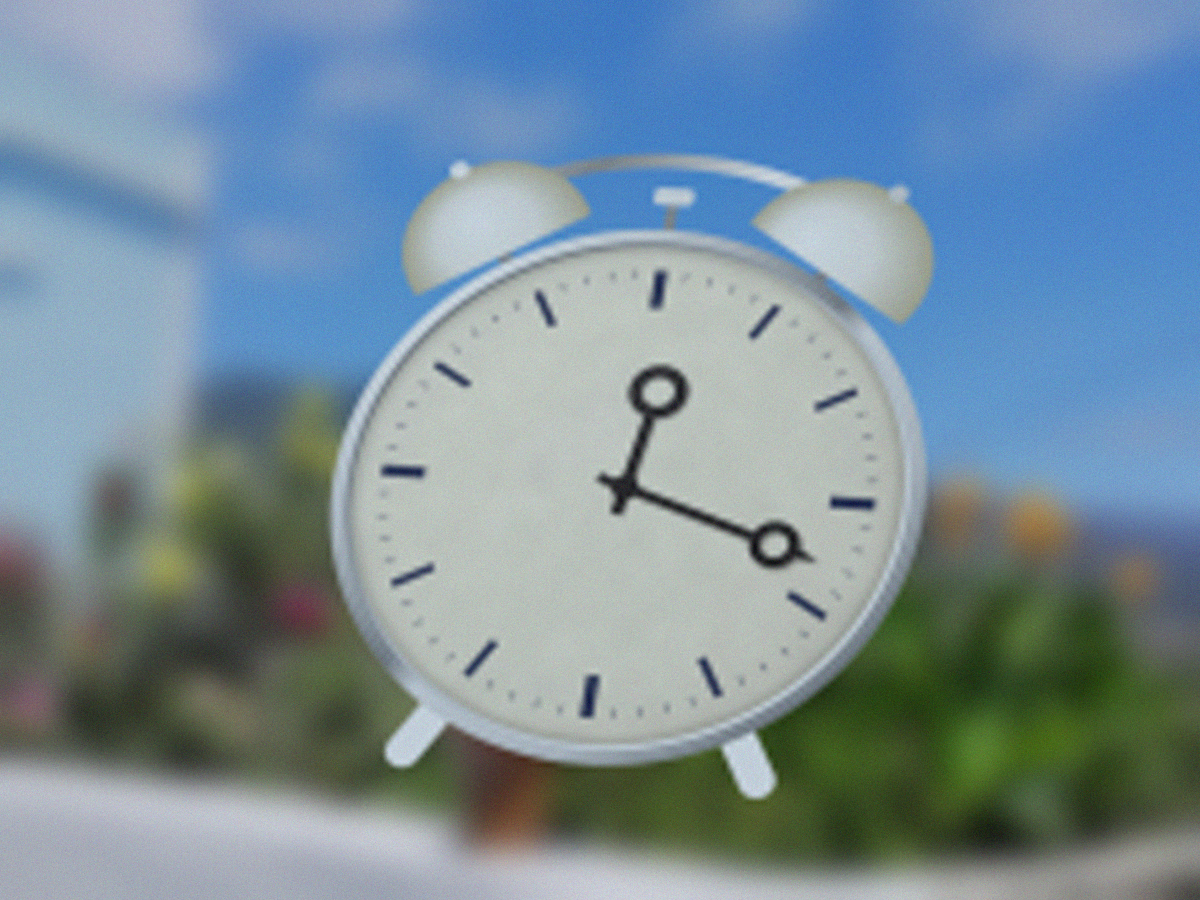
{"hour": 12, "minute": 18}
